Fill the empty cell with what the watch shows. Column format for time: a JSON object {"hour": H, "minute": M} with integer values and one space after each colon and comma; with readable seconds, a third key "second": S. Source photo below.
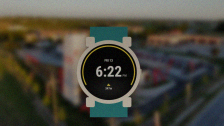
{"hour": 6, "minute": 22}
